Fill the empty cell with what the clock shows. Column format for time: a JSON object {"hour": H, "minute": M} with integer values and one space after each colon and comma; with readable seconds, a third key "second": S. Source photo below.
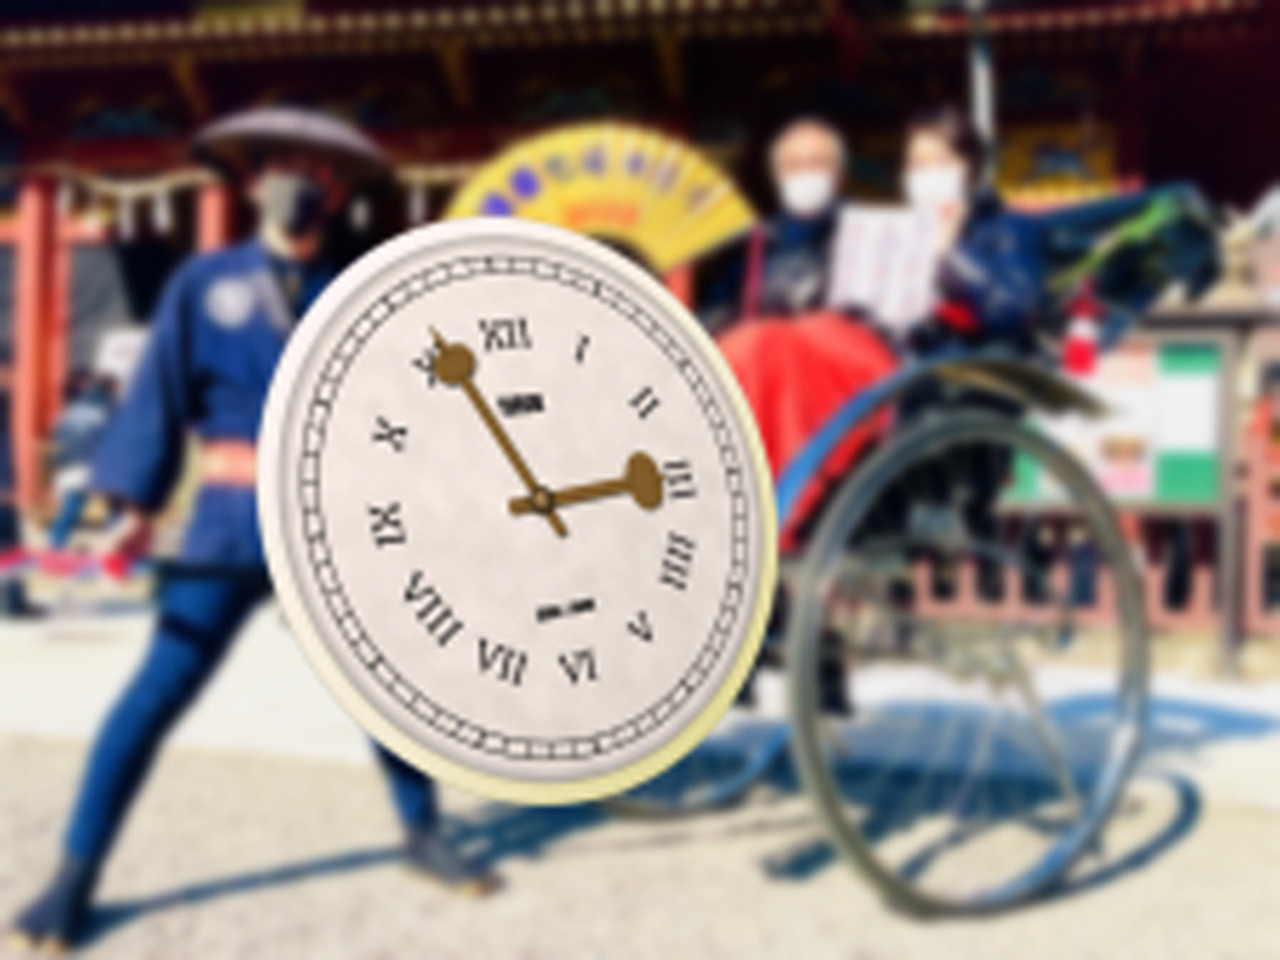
{"hour": 2, "minute": 56}
